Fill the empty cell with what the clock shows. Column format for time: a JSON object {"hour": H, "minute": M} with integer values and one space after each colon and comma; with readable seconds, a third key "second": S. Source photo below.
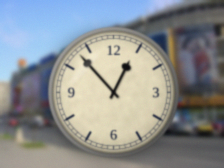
{"hour": 12, "minute": 53}
